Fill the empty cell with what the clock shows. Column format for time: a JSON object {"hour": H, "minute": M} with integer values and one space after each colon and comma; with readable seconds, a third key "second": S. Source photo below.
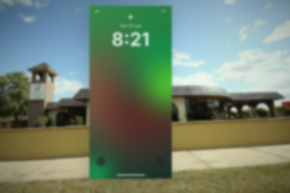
{"hour": 8, "minute": 21}
